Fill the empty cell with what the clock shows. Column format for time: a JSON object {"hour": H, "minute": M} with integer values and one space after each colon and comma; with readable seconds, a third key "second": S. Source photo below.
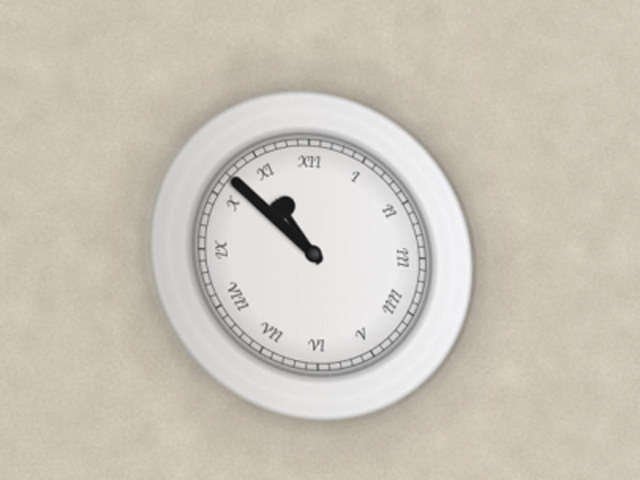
{"hour": 10, "minute": 52}
